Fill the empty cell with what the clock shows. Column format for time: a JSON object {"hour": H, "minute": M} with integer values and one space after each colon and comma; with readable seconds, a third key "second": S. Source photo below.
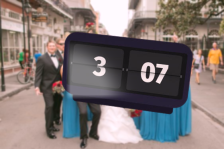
{"hour": 3, "minute": 7}
